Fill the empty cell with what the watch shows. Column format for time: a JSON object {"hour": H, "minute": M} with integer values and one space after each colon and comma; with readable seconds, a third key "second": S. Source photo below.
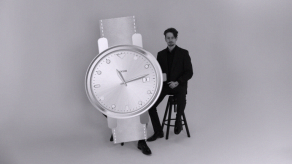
{"hour": 11, "minute": 13}
